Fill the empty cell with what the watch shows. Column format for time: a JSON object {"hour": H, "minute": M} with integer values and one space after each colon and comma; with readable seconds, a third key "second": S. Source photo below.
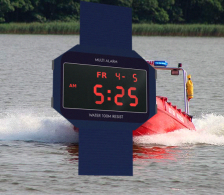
{"hour": 5, "minute": 25}
